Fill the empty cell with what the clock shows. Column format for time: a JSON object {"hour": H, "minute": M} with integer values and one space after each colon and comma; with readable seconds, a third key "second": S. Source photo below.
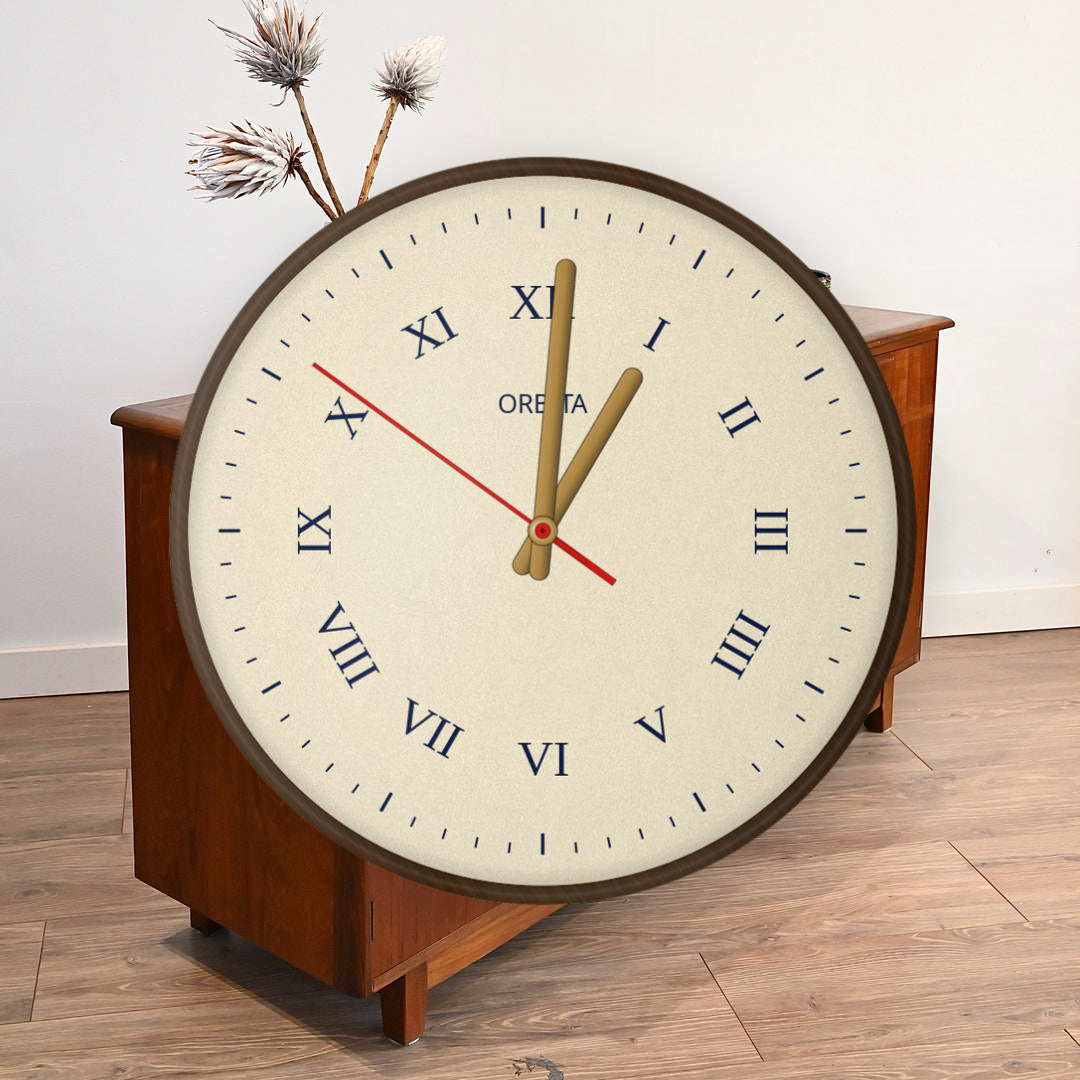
{"hour": 1, "minute": 0, "second": 51}
